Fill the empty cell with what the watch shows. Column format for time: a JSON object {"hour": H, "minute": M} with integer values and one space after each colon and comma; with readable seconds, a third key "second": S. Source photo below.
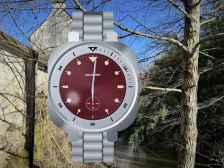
{"hour": 6, "minute": 1}
